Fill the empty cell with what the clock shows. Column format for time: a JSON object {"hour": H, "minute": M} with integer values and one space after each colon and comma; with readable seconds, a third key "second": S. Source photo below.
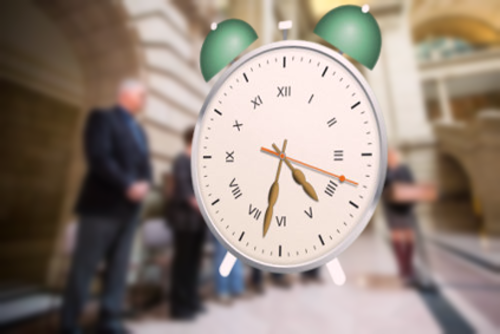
{"hour": 4, "minute": 32, "second": 18}
